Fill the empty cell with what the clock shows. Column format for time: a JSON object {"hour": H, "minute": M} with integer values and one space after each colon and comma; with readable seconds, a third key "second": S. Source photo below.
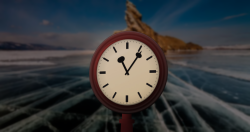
{"hour": 11, "minute": 6}
